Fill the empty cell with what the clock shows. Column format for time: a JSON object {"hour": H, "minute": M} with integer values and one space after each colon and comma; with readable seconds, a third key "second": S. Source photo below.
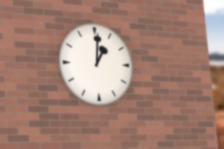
{"hour": 1, "minute": 1}
